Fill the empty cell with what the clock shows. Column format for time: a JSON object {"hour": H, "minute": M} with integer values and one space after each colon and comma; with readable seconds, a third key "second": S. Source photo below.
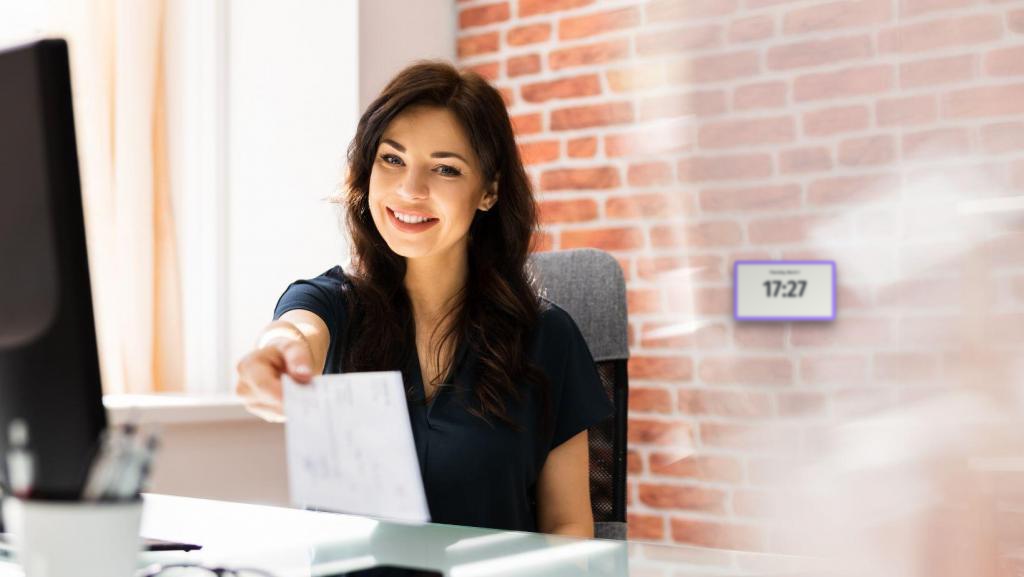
{"hour": 17, "minute": 27}
